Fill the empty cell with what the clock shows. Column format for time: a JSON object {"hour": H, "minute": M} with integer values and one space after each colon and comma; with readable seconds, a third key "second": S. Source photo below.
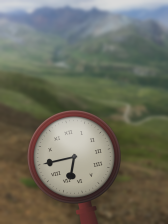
{"hour": 6, "minute": 45}
